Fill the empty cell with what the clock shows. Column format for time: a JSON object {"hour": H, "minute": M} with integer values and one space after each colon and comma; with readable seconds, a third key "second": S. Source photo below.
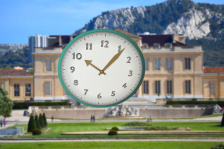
{"hour": 10, "minute": 6}
